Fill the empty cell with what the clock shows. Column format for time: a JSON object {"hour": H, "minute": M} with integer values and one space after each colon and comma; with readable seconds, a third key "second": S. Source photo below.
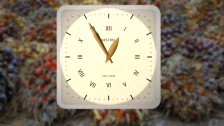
{"hour": 12, "minute": 55}
